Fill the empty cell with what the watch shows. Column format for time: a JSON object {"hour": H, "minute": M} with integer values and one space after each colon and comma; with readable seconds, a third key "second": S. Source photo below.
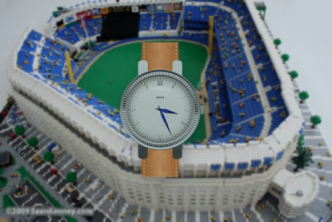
{"hour": 3, "minute": 26}
